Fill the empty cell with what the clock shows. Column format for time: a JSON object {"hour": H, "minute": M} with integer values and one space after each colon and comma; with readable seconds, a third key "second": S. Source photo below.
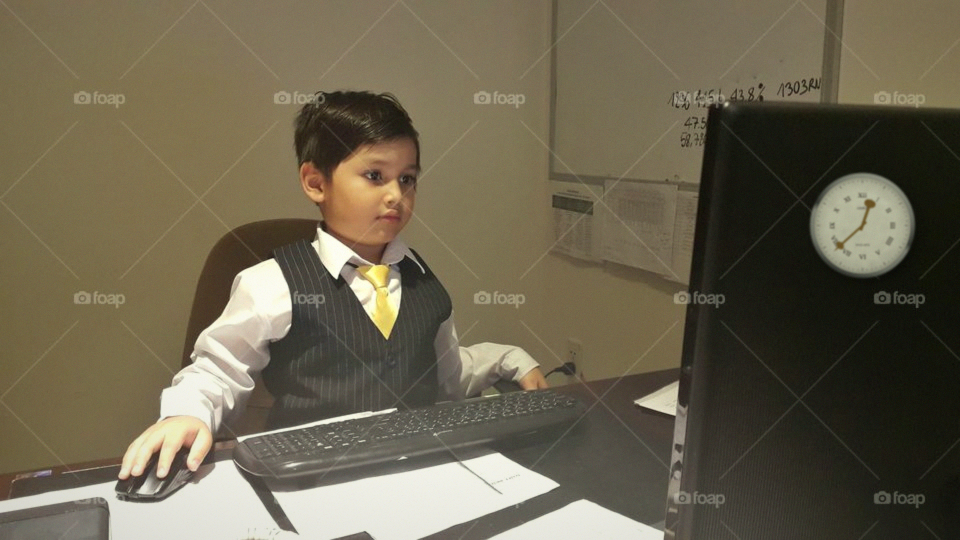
{"hour": 12, "minute": 38}
